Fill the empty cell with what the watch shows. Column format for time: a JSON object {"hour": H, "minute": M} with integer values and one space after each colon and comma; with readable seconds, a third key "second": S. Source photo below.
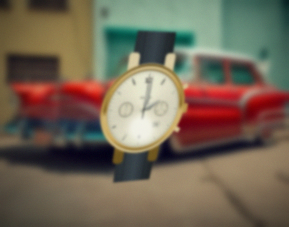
{"hour": 2, "minute": 1}
